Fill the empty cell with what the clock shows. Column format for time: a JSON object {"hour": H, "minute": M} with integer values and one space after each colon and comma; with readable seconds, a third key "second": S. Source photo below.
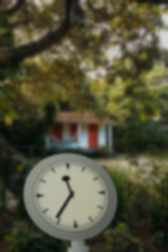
{"hour": 11, "minute": 36}
